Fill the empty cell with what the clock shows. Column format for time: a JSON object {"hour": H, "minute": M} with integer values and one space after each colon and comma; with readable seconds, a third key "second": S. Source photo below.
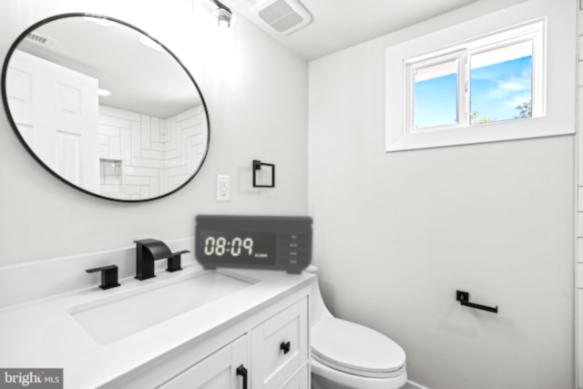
{"hour": 8, "minute": 9}
